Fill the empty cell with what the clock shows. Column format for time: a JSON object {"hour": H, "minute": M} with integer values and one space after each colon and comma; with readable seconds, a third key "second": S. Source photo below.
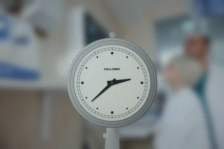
{"hour": 2, "minute": 38}
